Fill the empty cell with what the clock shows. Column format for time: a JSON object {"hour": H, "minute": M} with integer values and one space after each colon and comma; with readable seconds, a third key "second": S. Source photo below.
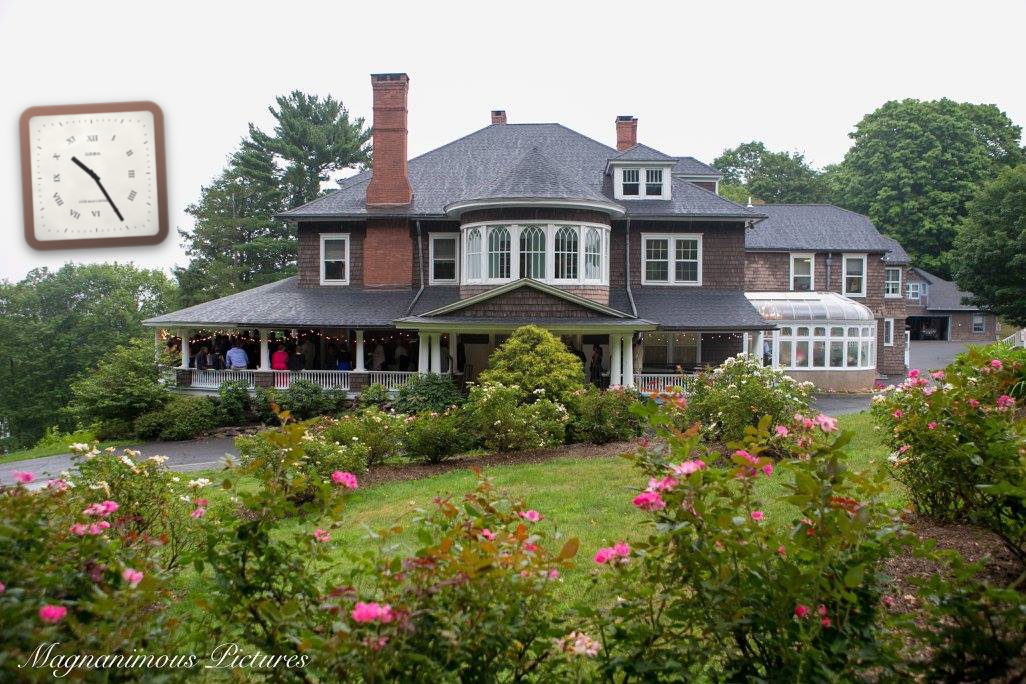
{"hour": 10, "minute": 25}
